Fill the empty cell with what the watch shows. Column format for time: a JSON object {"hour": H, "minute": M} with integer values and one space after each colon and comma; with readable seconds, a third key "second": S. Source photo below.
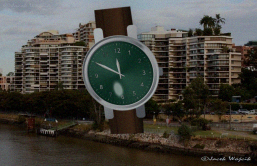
{"hour": 11, "minute": 50}
